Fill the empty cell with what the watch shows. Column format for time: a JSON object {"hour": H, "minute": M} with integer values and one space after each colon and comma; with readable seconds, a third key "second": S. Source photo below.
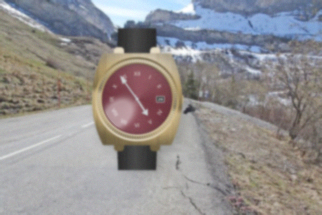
{"hour": 4, "minute": 54}
